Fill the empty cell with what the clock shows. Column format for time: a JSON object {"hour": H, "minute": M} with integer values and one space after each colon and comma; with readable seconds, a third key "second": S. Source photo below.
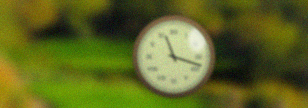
{"hour": 11, "minute": 18}
